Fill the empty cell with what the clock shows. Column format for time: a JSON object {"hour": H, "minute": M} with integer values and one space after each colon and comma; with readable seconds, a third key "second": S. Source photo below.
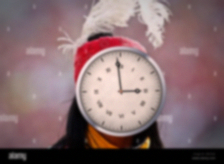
{"hour": 2, "minute": 59}
